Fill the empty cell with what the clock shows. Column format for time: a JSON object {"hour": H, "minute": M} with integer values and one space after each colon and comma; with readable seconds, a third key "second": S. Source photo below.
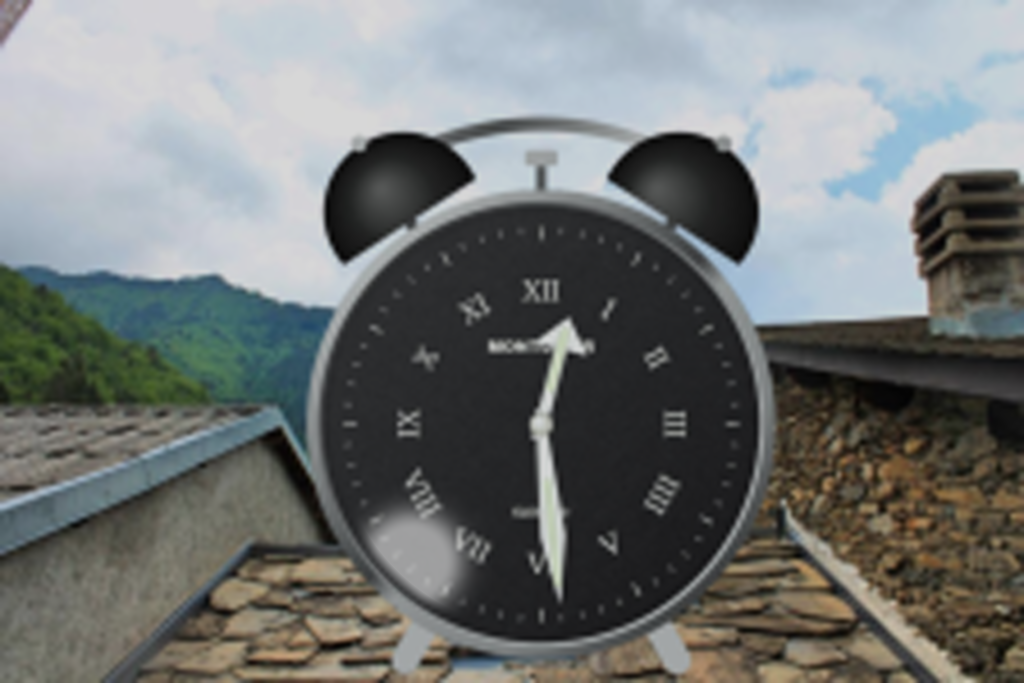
{"hour": 12, "minute": 29}
